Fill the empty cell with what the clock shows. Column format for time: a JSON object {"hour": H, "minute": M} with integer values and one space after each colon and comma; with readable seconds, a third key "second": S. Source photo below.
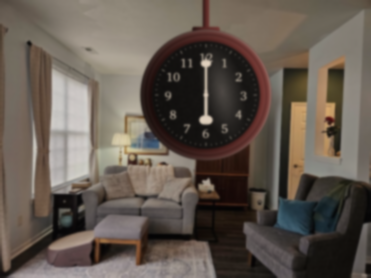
{"hour": 6, "minute": 0}
